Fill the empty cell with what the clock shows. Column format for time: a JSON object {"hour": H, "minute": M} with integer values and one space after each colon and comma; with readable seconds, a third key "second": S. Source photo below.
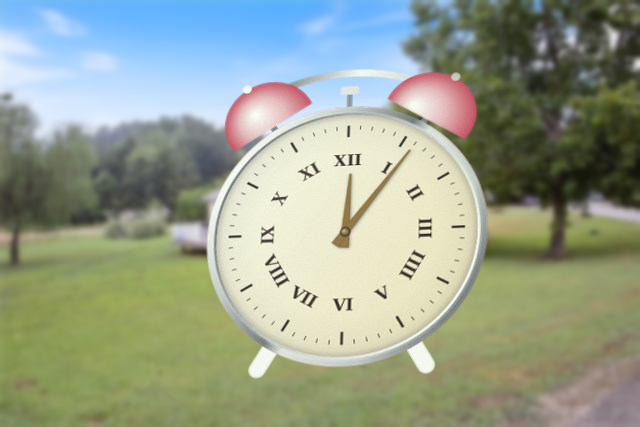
{"hour": 12, "minute": 6}
